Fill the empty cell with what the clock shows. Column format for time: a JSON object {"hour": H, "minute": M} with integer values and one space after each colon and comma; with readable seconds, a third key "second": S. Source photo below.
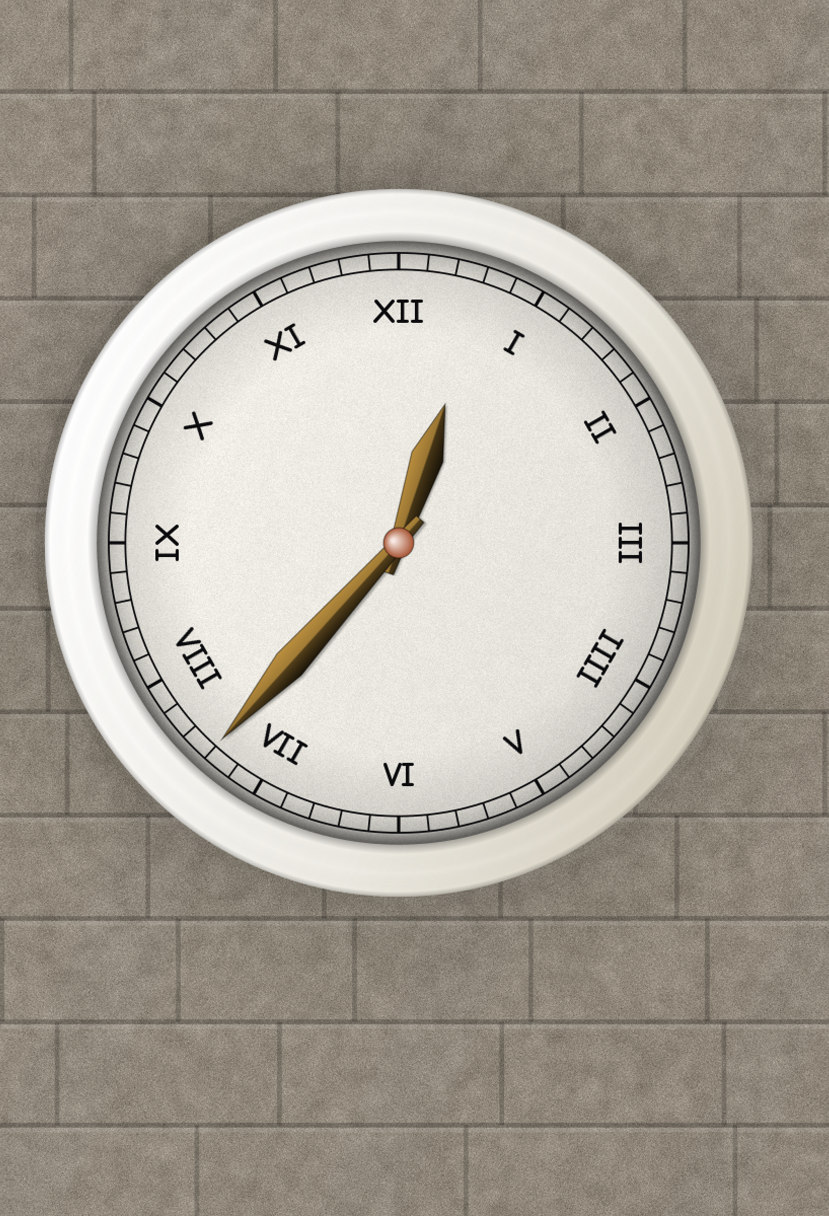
{"hour": 12, "minute": 37}
